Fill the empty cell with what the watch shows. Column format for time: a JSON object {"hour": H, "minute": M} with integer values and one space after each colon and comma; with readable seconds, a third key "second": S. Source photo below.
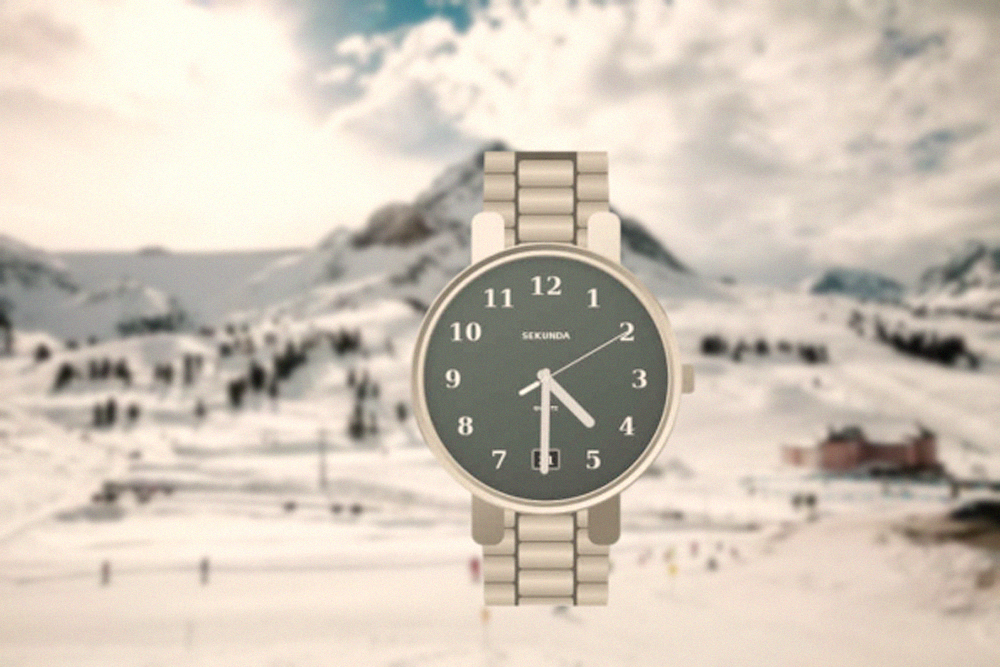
{"hour": 4, "minute": 30, "second": 10}
